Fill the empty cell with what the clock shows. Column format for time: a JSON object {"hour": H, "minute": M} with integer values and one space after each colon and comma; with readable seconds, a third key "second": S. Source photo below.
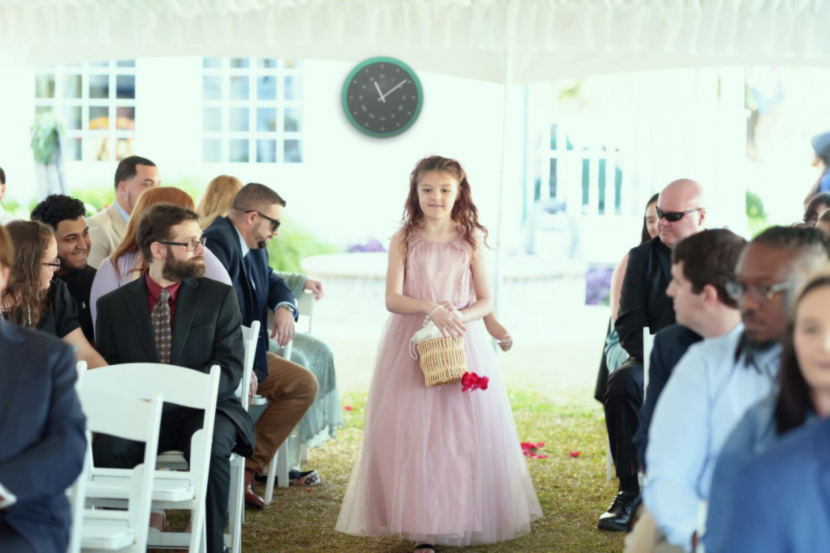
{"hour": 11, "minute": 9}
